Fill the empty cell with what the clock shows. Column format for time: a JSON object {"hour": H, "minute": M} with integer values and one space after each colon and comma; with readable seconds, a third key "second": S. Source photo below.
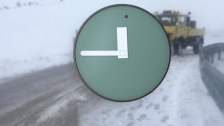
{"hour": 11, "minute": 44}
